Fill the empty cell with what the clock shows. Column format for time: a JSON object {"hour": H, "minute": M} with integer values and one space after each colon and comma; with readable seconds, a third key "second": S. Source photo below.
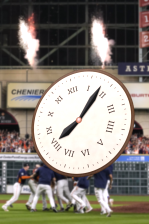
{"hour": 8, "minute": 8}
